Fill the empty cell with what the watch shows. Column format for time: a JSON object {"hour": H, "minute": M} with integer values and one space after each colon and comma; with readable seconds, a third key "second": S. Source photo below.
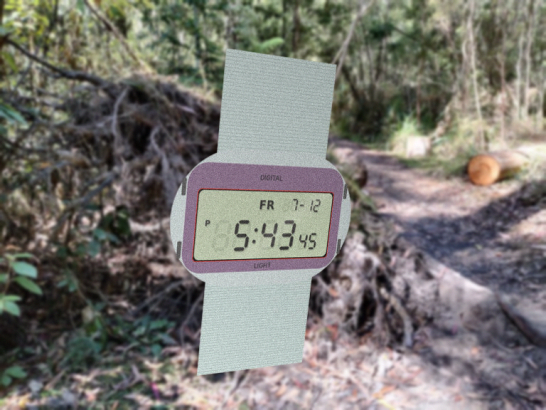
{"hour": 5, "minute": 43, "second": 45}
